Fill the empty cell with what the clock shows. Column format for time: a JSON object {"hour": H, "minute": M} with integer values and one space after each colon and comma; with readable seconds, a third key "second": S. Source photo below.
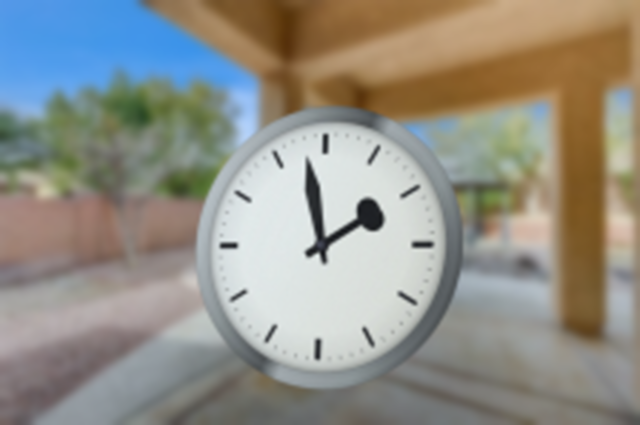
{"hour": 1, "minute": 58}
